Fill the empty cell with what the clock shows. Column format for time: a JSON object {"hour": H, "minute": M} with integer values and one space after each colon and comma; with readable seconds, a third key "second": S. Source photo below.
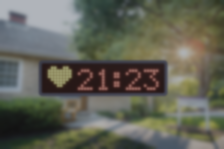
{"hour": 21, "minute": 23}
